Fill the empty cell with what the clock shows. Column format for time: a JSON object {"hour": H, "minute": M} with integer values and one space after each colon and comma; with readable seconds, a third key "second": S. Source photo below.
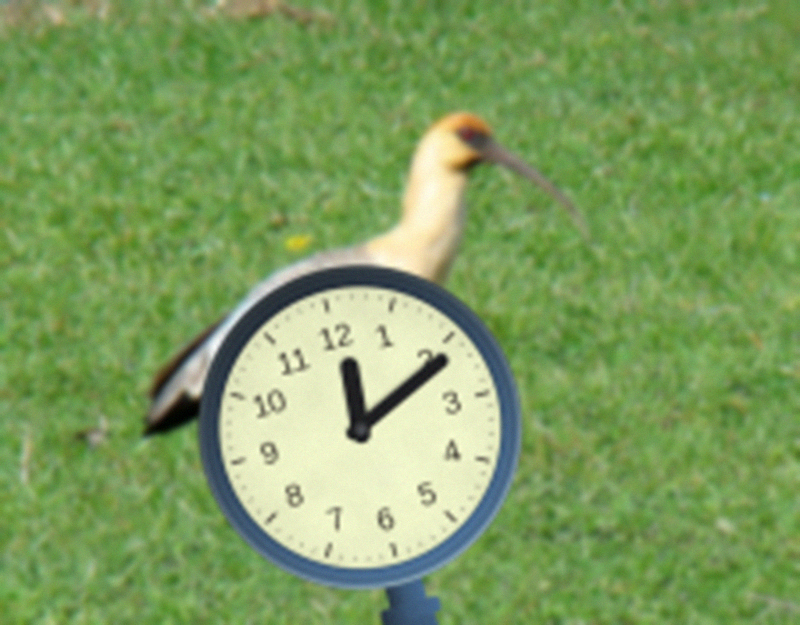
{"hour": 12, "minute": 11}
